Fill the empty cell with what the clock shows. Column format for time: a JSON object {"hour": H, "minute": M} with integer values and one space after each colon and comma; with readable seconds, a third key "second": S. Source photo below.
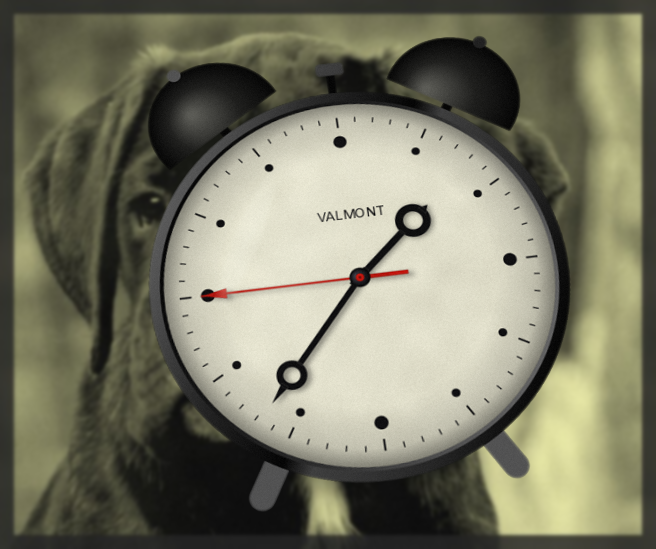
{"hour": 1, "minute": 36, "second": 45}
